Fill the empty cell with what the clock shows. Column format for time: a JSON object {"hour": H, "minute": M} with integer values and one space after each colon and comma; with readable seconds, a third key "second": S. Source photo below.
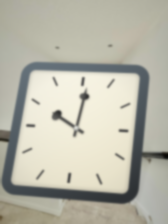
{"hour": 10, "minute": 1}
